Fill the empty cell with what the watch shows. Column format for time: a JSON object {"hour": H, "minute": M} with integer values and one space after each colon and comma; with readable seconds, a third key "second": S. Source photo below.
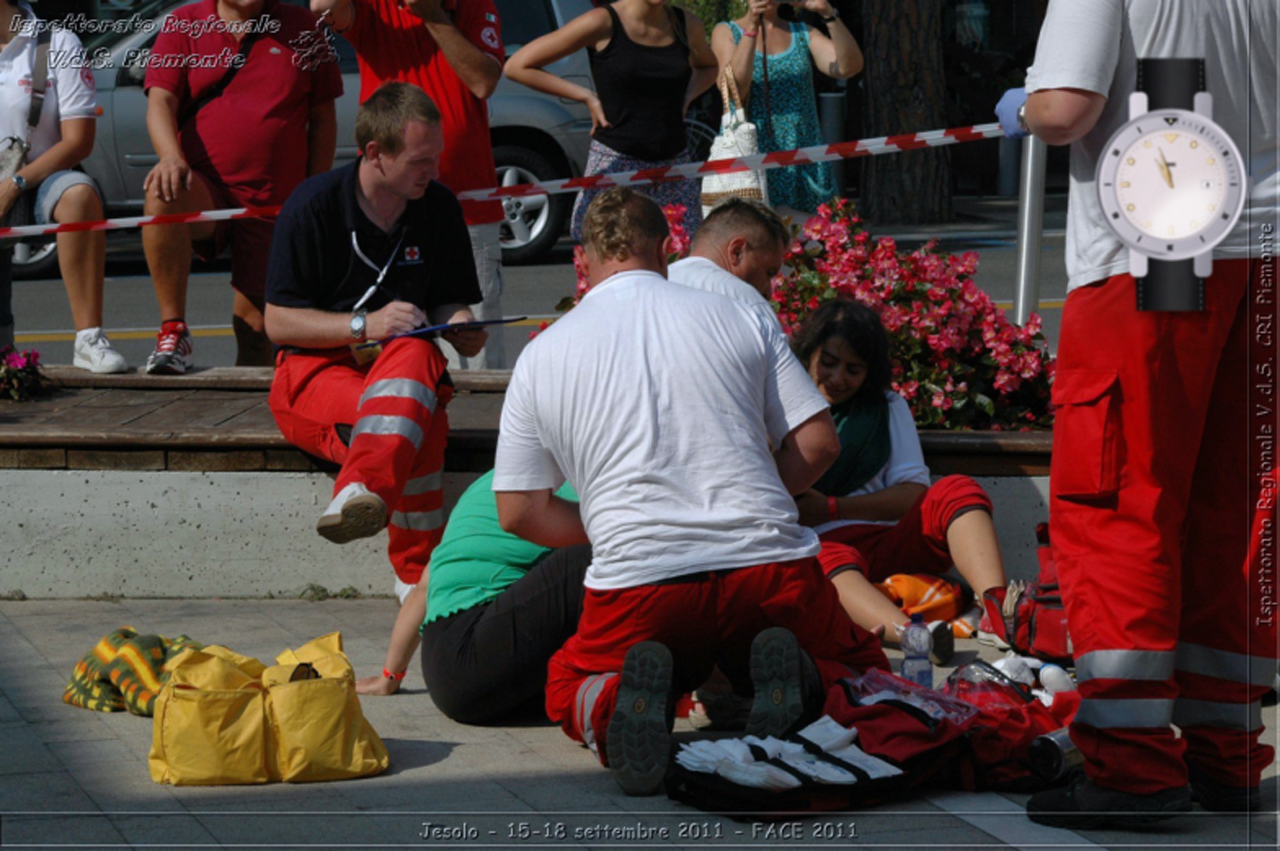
{"hour": 10, "minute": 57}
